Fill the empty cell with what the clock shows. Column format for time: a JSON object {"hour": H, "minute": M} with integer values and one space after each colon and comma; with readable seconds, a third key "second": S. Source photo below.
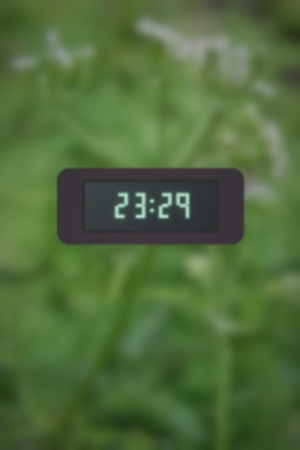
{"hour": 23, "minute": 29}
